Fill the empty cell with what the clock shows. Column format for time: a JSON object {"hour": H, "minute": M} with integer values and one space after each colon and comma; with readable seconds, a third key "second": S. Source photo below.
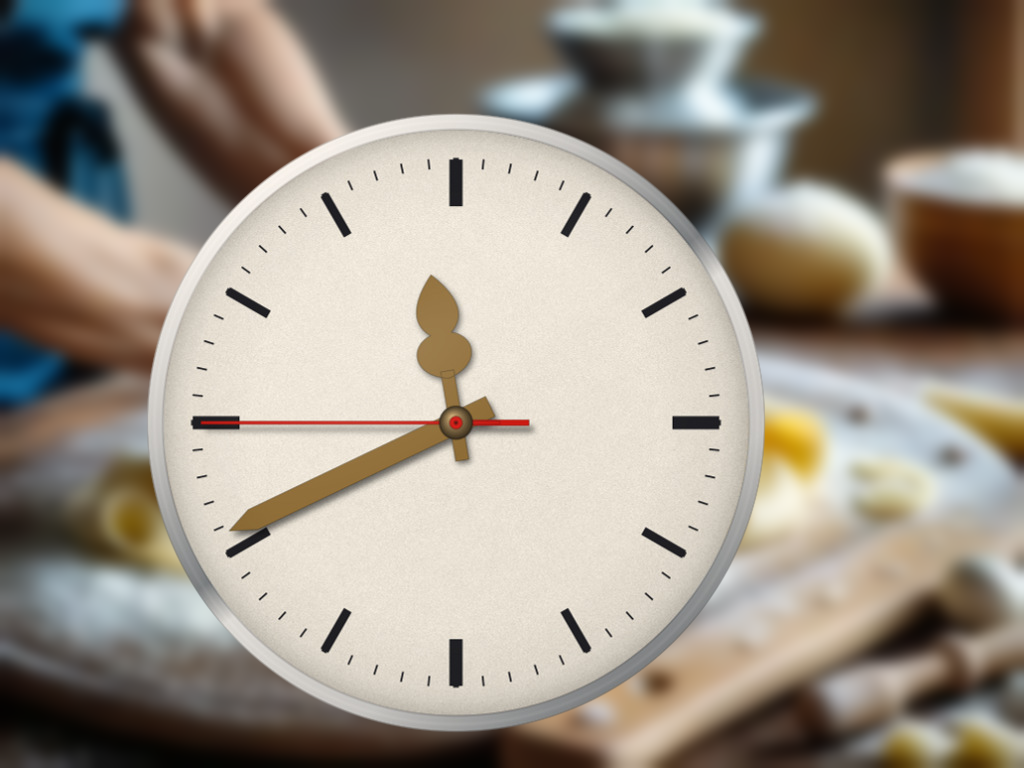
{"hour": 11, "minute": 40, "second": 45}
